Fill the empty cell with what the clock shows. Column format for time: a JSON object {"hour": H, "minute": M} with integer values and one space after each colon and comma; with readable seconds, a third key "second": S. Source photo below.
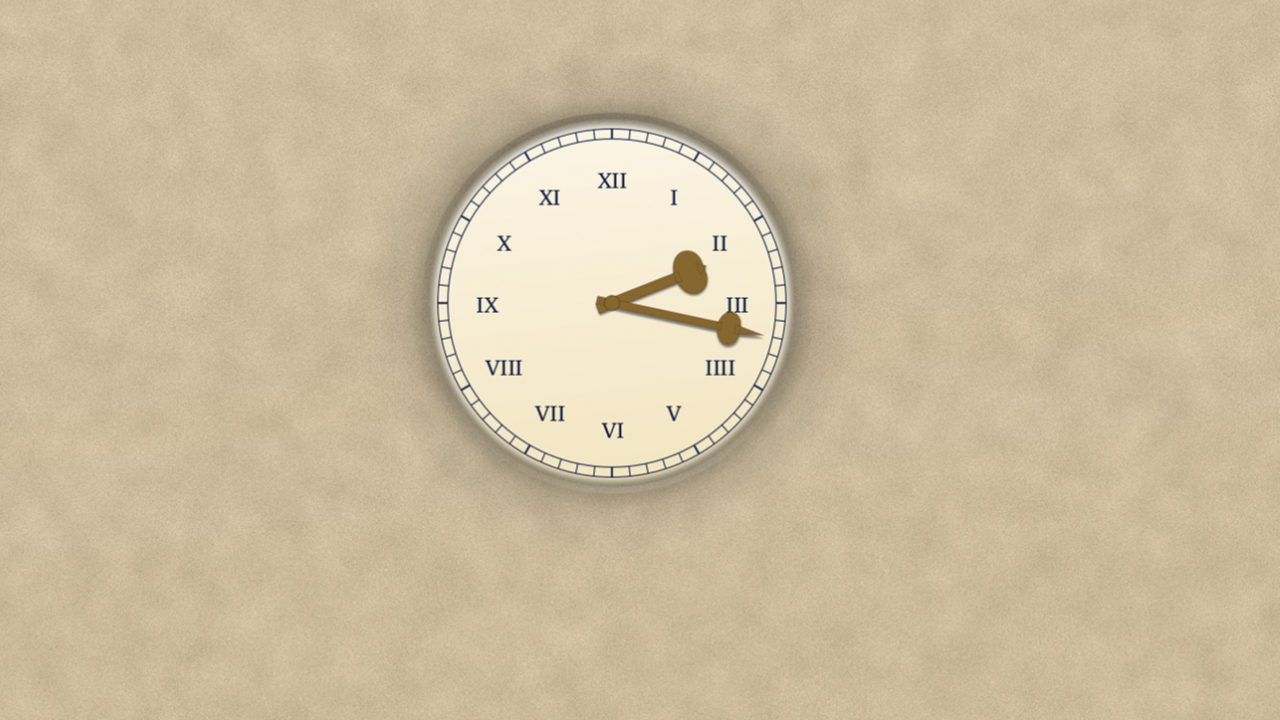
{"hour": 2, "minute": 17}
